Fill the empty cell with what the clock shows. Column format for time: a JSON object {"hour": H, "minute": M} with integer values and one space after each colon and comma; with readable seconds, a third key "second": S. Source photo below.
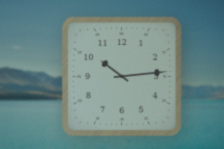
{"hour": 10, "minute": 14}
